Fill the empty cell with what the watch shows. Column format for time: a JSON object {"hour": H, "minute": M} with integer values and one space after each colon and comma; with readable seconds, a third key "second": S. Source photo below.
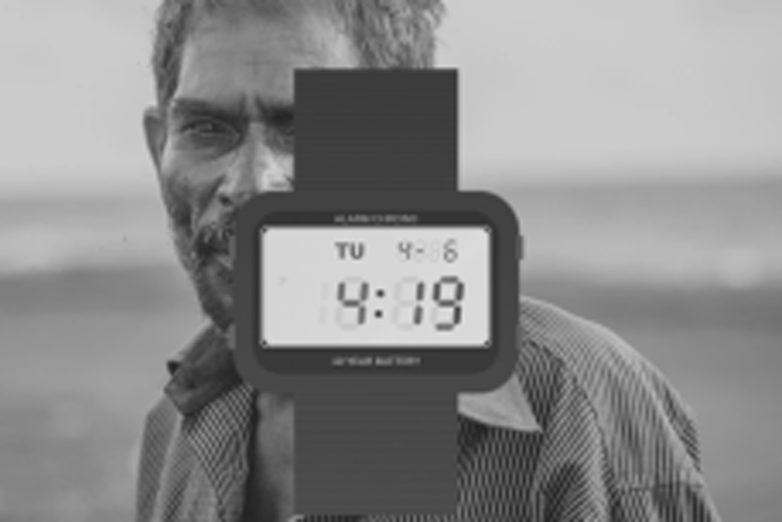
{"hour": 4, "minute": 19}
